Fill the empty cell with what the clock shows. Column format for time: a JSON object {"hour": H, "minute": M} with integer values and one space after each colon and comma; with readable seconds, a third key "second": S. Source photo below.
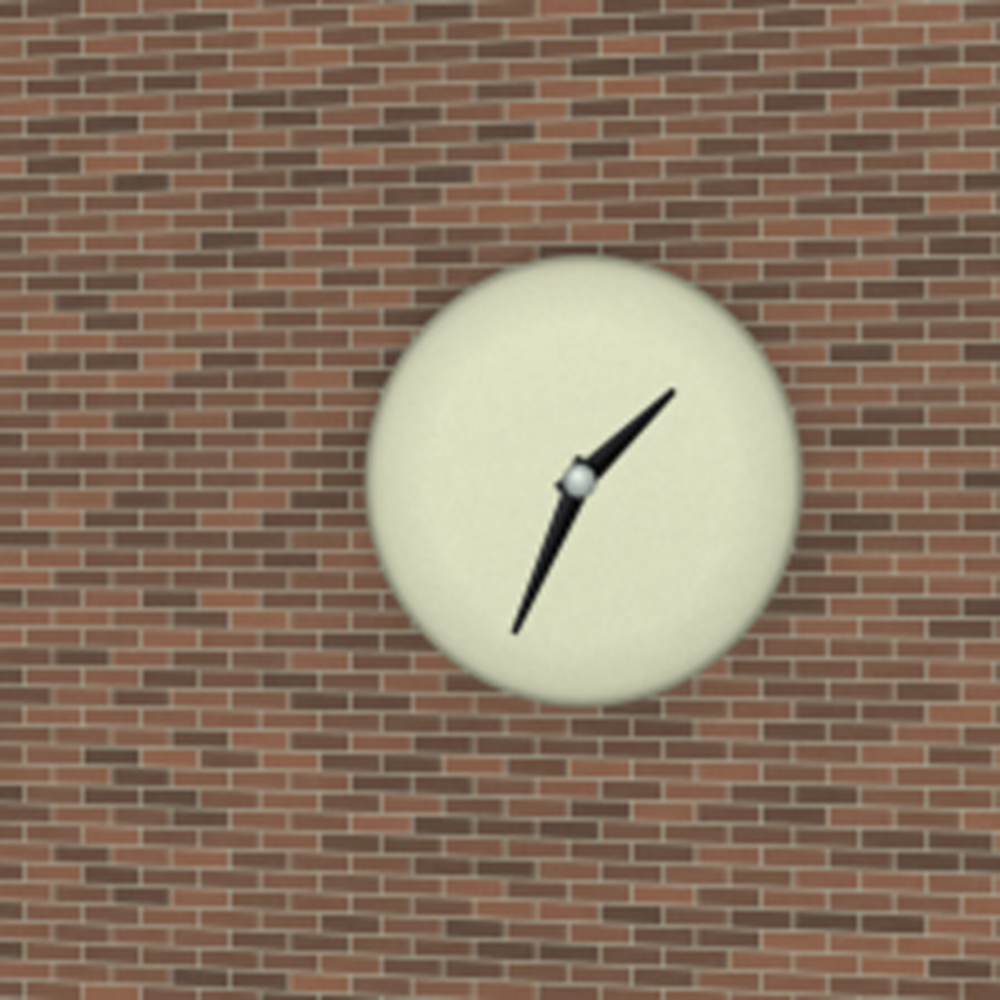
{"hour": 1, "minute": 34}
